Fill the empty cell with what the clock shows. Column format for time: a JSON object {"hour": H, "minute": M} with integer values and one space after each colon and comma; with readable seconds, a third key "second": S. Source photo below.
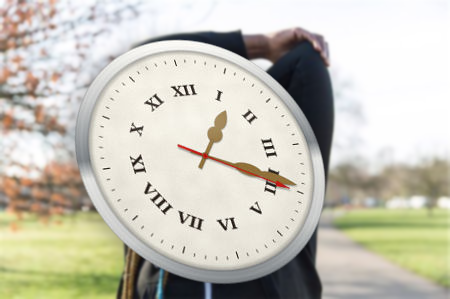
{"hour": 1, "minute": 19, "second": 20}
